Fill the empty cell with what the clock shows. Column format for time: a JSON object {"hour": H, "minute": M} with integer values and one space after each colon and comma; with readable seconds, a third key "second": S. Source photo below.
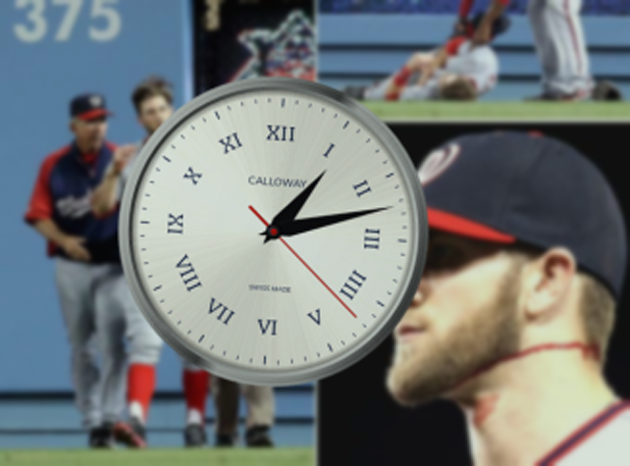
{"hour": 1, "minute": 12, "second": 22}
